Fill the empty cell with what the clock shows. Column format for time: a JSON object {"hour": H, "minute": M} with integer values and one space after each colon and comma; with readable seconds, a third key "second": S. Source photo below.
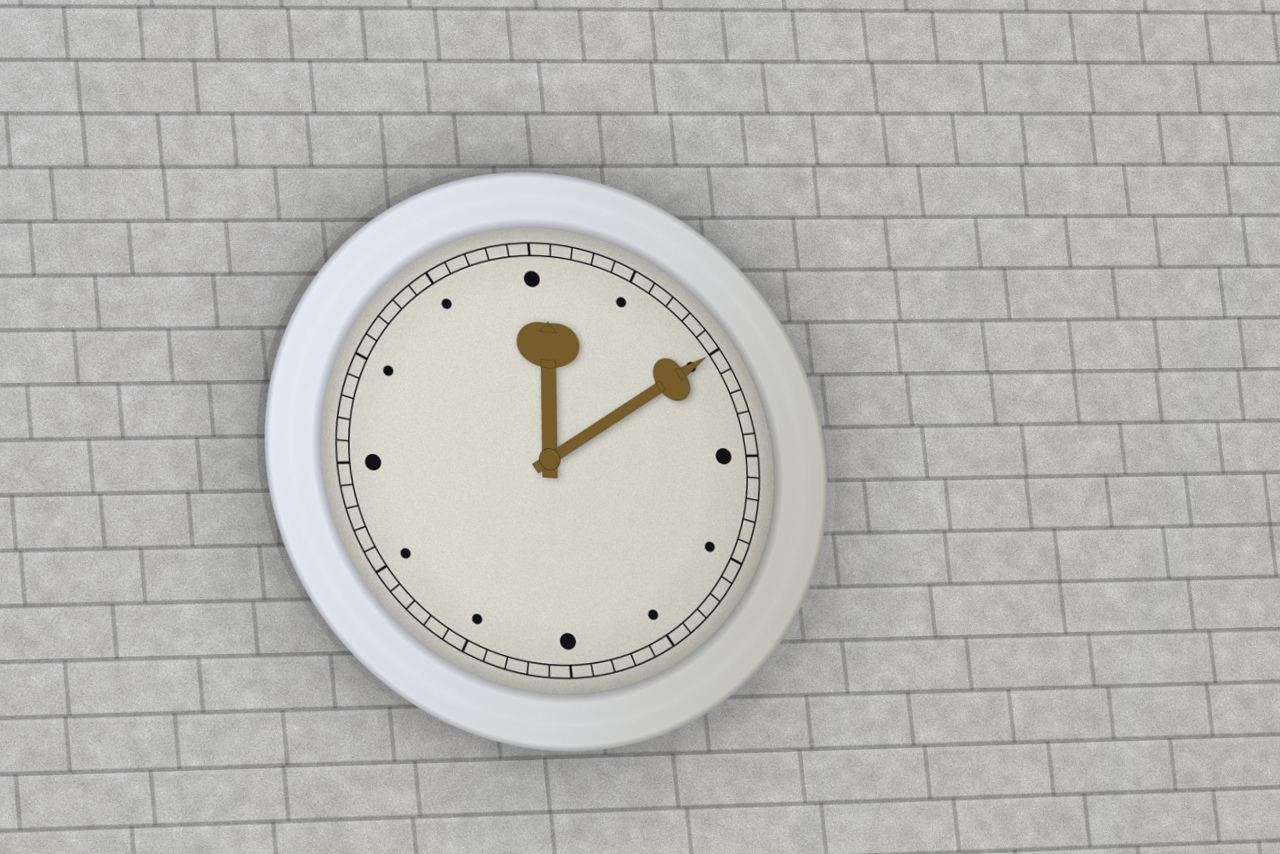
{"hour": 12, "minute": 10}
